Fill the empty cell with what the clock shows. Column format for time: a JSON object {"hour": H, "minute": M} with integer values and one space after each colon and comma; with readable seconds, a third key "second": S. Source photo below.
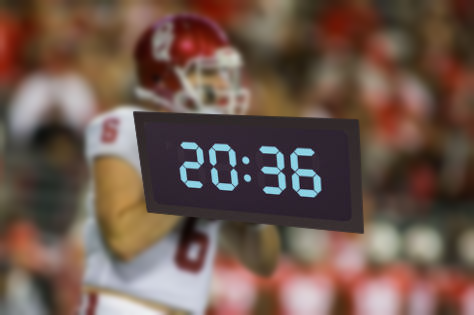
{"hour": 20, "minute": 36}
